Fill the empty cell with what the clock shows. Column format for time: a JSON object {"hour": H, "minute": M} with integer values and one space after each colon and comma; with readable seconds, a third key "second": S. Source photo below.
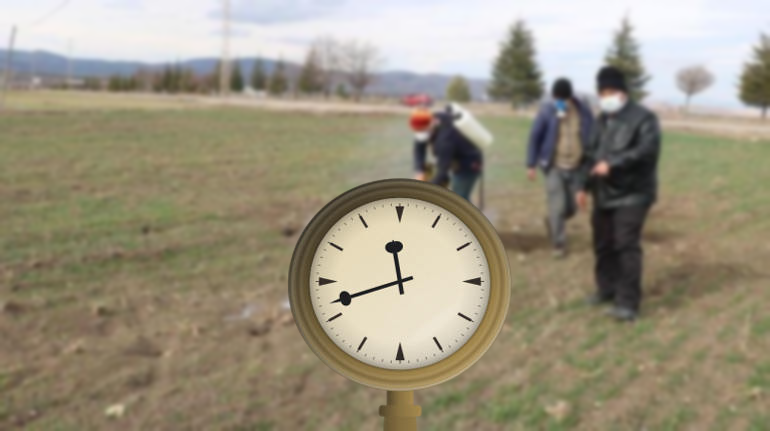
{"hour": 11, "minute": 42}
